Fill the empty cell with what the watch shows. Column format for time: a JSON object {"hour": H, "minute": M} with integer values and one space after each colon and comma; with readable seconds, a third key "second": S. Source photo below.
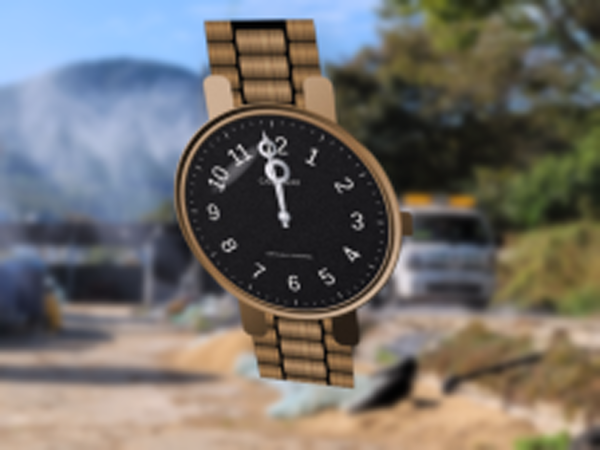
{"hour": 11, "minute": 59}
